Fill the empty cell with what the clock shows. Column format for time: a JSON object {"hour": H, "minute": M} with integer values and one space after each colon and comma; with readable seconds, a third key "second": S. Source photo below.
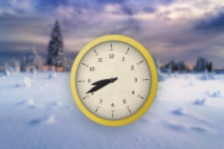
{"hour": 8, "minute": 41}
